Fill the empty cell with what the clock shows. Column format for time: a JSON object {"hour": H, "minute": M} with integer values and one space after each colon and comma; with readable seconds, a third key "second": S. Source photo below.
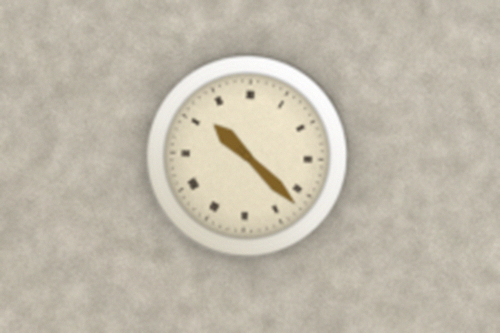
{"hour": 10, "minute": 22}
